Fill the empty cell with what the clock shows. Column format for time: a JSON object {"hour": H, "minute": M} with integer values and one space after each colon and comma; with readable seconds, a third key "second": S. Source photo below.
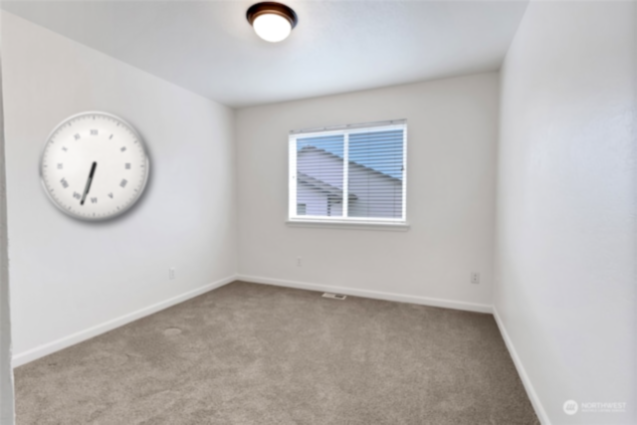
{"hour": 6, "minute": 33}
